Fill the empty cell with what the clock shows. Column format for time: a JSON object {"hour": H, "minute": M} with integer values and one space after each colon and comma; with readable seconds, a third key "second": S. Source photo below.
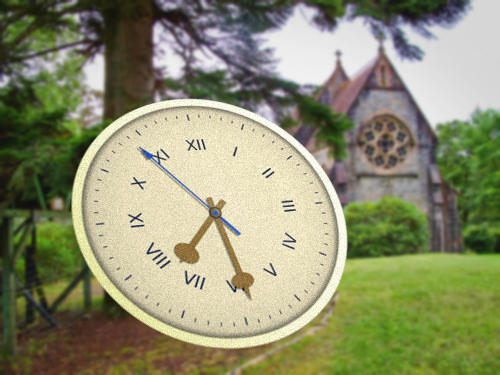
{"hour": 7, "minute": 28, "second": 54}
